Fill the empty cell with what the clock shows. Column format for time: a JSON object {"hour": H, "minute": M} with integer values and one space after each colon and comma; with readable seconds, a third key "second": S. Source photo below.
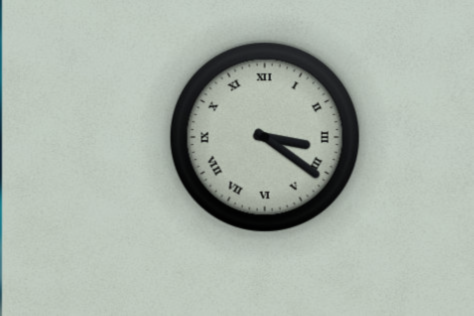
{"hour": 3, "minute": 21}
